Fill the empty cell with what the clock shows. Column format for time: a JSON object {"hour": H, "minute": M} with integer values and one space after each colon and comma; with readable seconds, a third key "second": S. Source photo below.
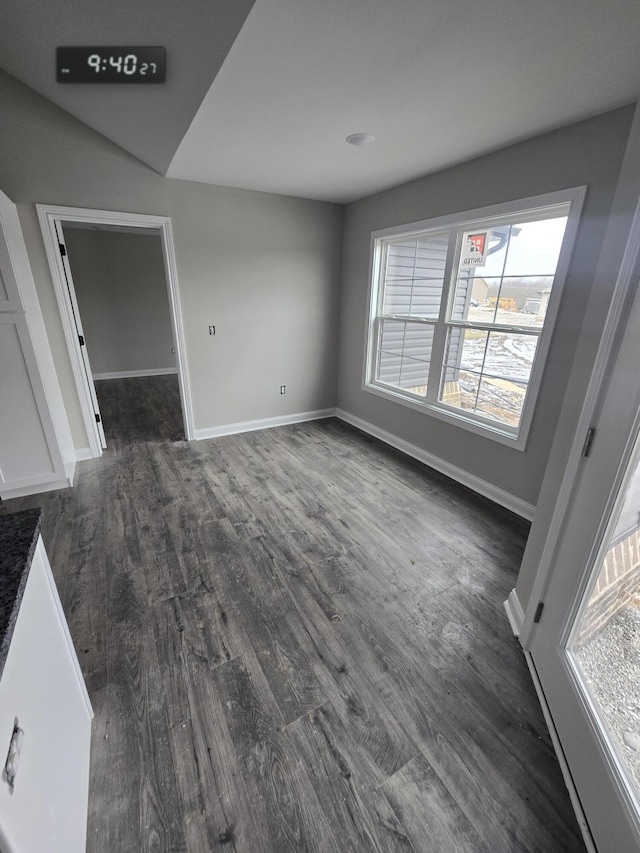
{"hour": 9, "minute": 40, "second": 27}
